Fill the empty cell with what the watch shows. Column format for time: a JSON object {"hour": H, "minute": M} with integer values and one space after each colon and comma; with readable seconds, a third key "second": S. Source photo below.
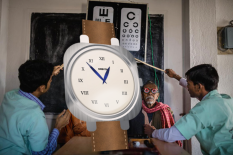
{"hour": 12, "minute": 53}
